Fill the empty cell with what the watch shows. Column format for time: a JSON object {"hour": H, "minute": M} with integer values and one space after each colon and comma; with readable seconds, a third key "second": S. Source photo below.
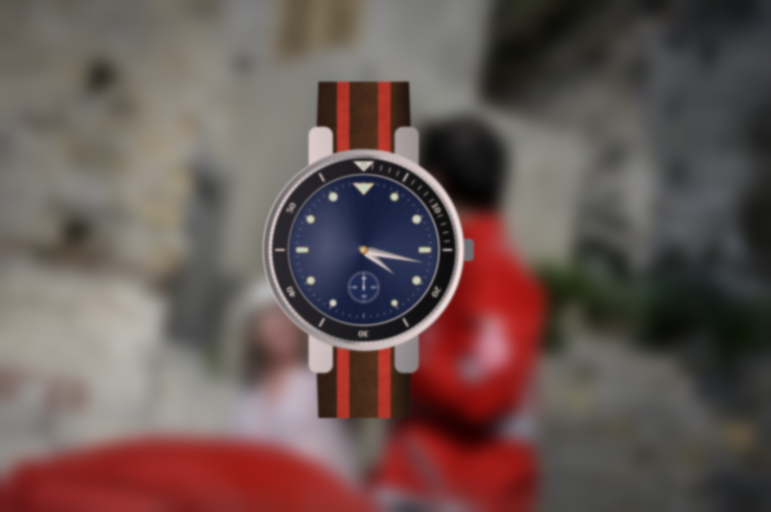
{"hour": 4, "minute": 17}
